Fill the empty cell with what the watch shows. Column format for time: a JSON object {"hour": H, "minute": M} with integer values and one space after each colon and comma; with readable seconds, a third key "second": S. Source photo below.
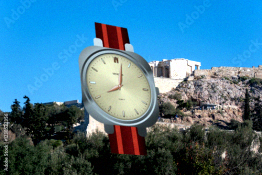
{"hour": 8, "minute": 2}
